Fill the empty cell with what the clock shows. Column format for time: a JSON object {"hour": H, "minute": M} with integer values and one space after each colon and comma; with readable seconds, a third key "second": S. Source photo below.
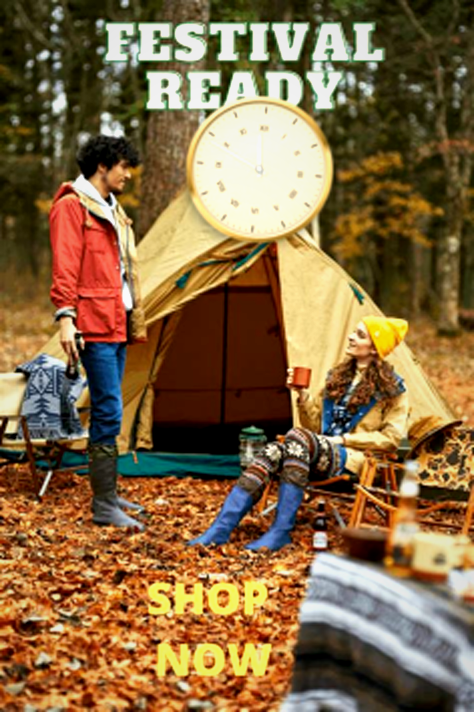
{"hour": 11, "minute": 49}
